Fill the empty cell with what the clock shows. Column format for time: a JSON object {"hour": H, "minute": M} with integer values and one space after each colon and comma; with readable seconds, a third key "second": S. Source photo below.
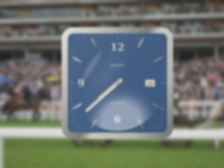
{"hour": 7, "minute": 38}
